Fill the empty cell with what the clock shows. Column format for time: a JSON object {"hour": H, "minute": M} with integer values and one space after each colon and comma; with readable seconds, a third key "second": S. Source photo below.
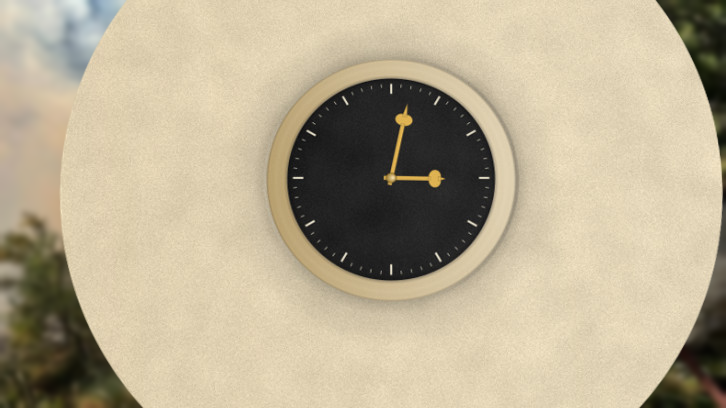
{"hour": 3, "minute": 2}
